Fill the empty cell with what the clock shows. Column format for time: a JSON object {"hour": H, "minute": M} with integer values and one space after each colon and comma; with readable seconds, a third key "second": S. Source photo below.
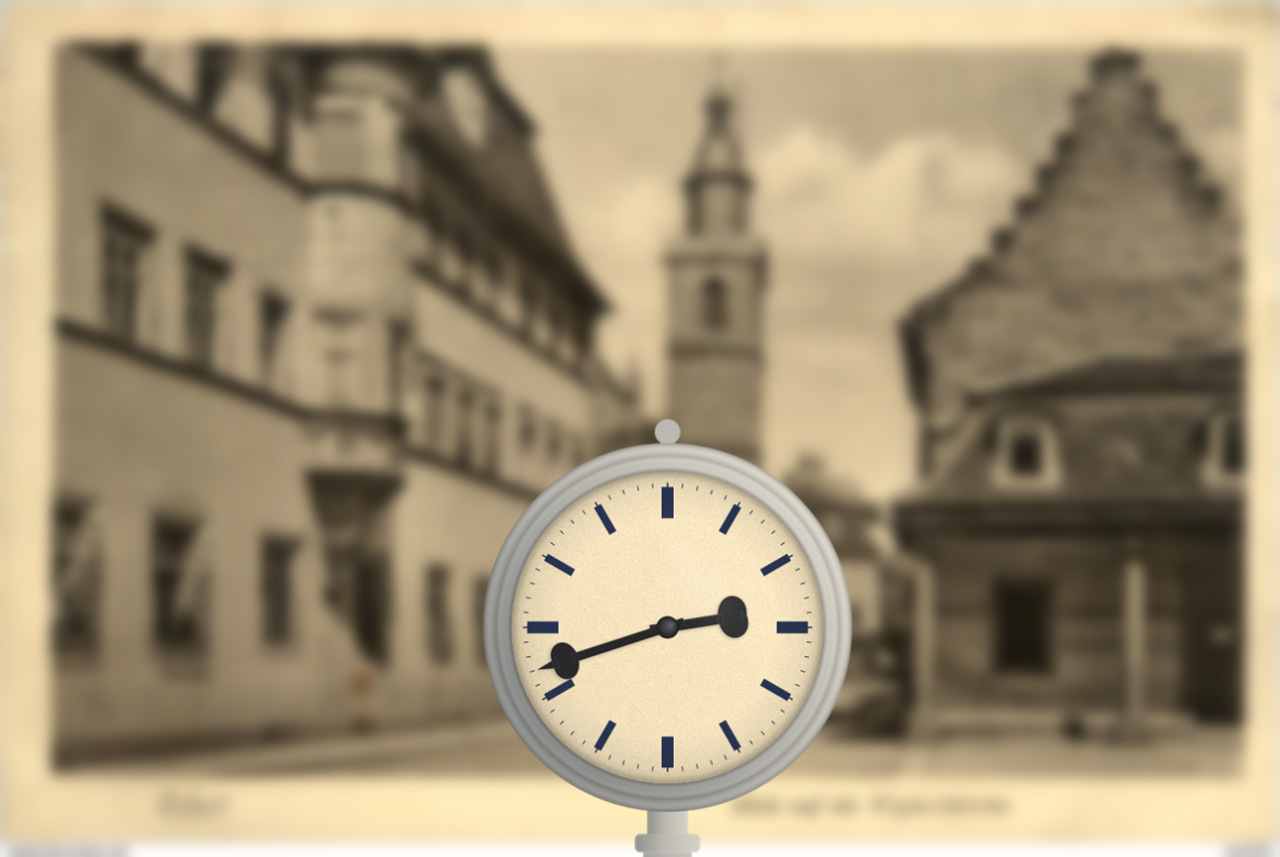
{"hour": 2, "minute": 42}
